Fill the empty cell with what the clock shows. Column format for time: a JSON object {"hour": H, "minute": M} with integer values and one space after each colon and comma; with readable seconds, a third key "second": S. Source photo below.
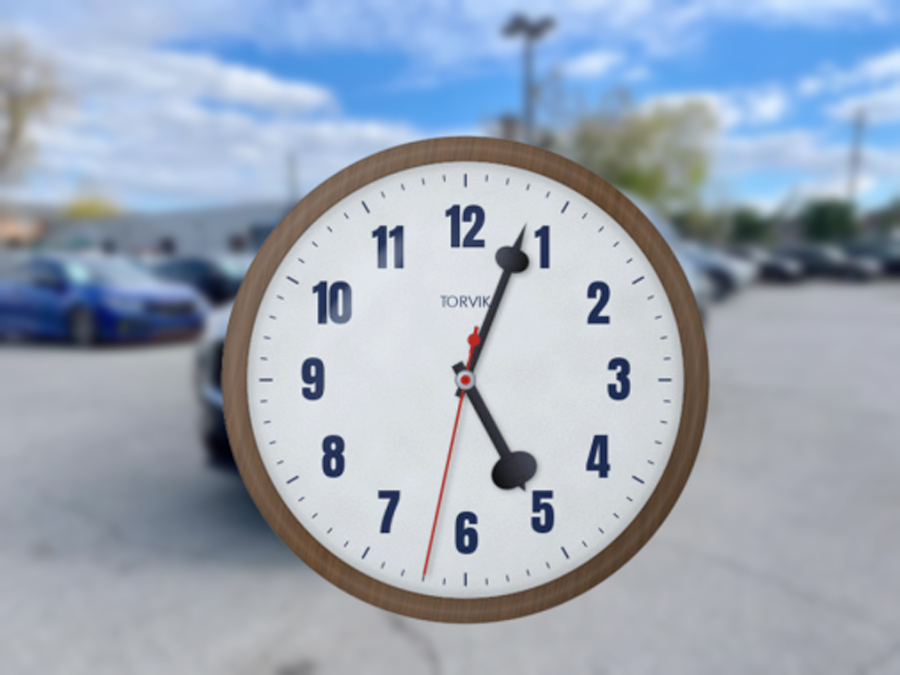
{"hour": 5, "minute": 3, "second": 32}
